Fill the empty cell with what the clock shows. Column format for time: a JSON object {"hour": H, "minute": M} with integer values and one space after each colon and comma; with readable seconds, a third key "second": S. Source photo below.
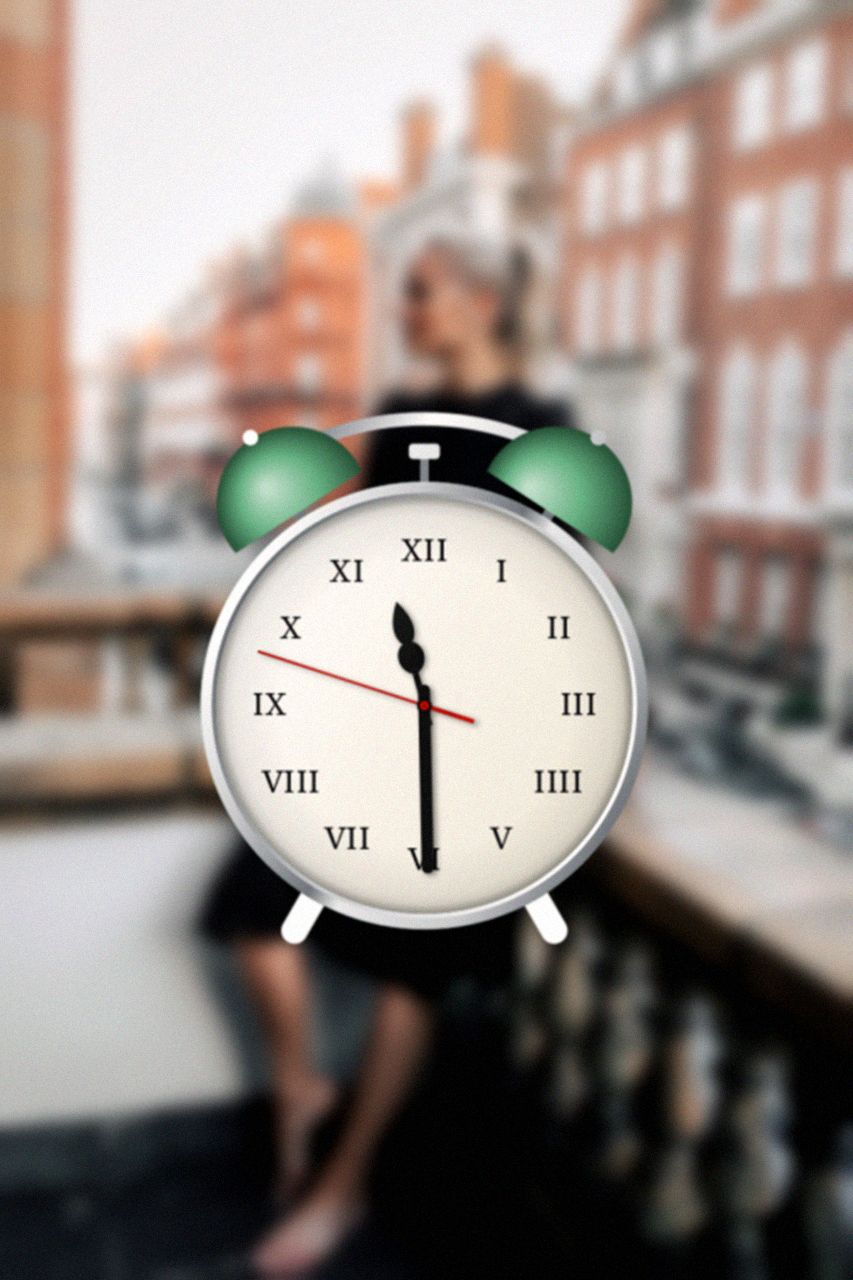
{"hour": 11, "minute": 29, "second": 48}
